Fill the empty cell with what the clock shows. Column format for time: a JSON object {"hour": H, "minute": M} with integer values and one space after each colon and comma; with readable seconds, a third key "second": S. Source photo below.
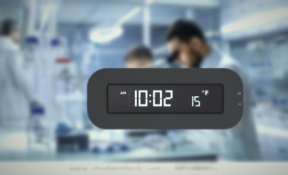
{"hour": 10, "minute": 2}
